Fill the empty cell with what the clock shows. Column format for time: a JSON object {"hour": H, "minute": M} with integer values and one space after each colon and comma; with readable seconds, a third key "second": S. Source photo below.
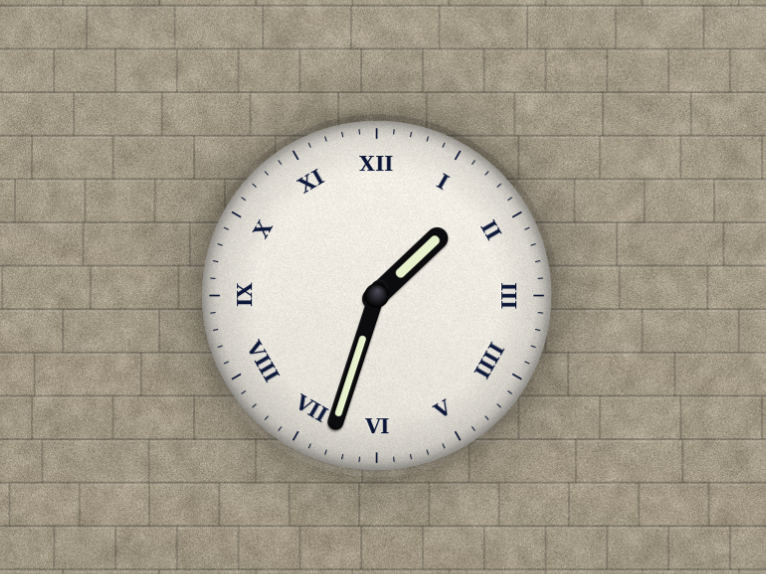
{"hour": 1, "minute": 33}
